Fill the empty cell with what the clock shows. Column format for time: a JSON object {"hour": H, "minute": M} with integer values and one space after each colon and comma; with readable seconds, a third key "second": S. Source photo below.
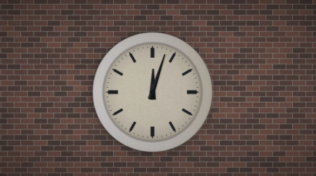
{"hour": 12, "minute": 3}
